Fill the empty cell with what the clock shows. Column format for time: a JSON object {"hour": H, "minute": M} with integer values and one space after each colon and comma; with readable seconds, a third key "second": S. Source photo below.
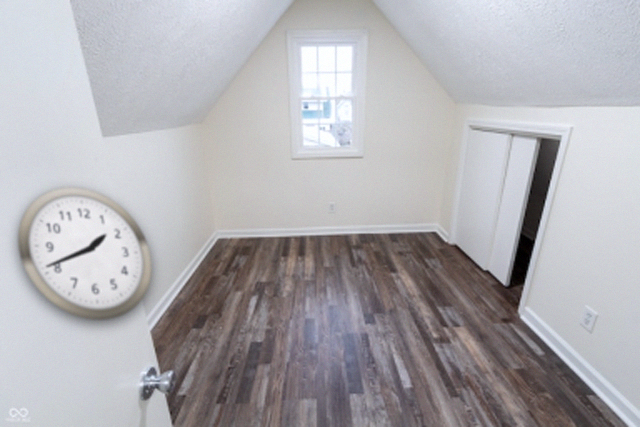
{"hour": 1, "minute": 41}
